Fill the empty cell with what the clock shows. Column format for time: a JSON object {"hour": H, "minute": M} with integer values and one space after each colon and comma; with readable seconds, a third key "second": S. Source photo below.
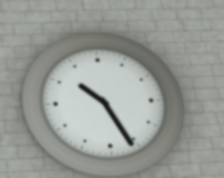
{"hour": 10, "minute": 26}
